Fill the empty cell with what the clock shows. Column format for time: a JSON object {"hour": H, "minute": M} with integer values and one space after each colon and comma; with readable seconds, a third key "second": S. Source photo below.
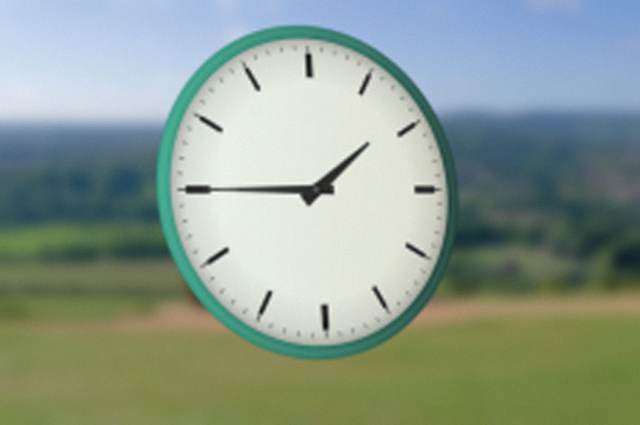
{"hour": 1, "minute": 45}
